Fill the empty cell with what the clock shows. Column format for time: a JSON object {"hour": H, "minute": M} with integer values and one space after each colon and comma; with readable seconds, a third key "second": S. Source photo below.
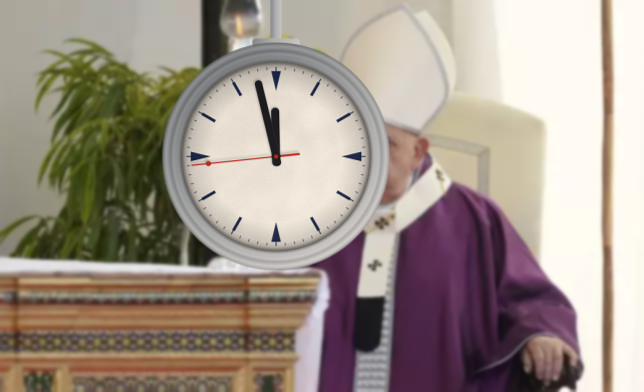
{"hour": 11, "minute": 57, "second": 44}
